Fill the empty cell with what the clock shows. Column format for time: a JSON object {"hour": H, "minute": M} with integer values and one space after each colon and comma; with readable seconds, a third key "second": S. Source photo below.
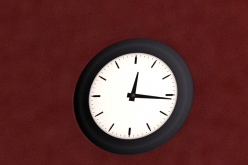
{"hour": 12, "minute": 16}
